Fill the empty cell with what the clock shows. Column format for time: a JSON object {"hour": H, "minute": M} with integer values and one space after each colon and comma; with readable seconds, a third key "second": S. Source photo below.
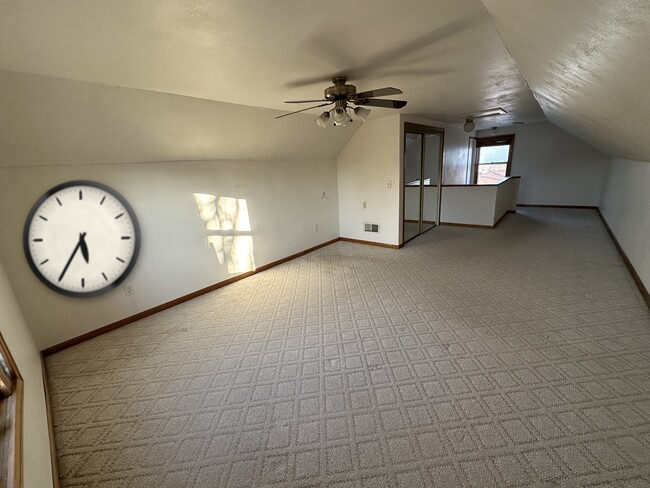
{"hour": 5, "minute": 35}
